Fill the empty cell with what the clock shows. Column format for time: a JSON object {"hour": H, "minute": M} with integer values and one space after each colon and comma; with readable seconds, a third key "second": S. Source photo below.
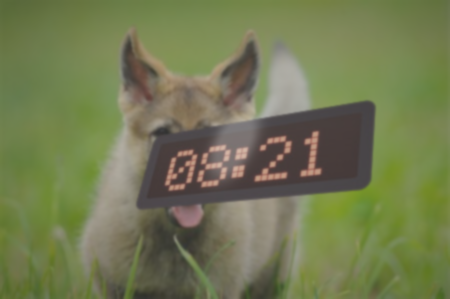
{"hour": 8, "minute": 21}
